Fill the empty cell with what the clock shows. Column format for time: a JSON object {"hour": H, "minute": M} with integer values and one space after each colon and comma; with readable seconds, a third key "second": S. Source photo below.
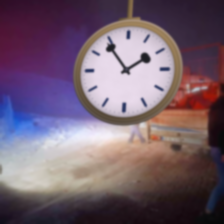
{"hour": 1, "minute": 54}
